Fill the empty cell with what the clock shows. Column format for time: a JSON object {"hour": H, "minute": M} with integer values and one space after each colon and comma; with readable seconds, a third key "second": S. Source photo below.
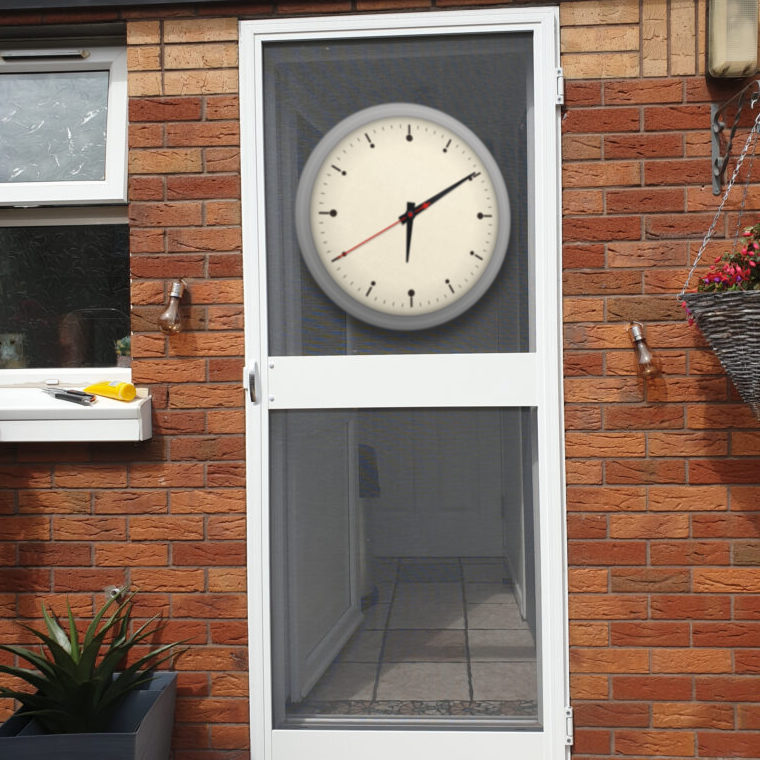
{"hour": 6, "minute": 9, "second": 40}
